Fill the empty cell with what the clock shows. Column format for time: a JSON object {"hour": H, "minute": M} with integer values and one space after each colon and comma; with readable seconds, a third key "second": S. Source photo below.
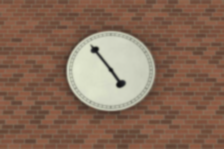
{"hour": 4, "minute": 54}
